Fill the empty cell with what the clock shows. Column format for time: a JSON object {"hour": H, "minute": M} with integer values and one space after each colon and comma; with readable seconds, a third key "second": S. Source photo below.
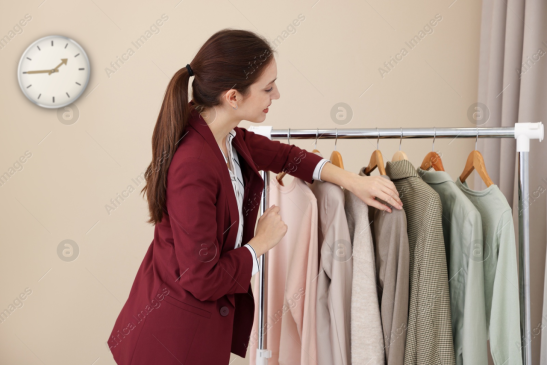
{"hour": 1, "minute": 45}
